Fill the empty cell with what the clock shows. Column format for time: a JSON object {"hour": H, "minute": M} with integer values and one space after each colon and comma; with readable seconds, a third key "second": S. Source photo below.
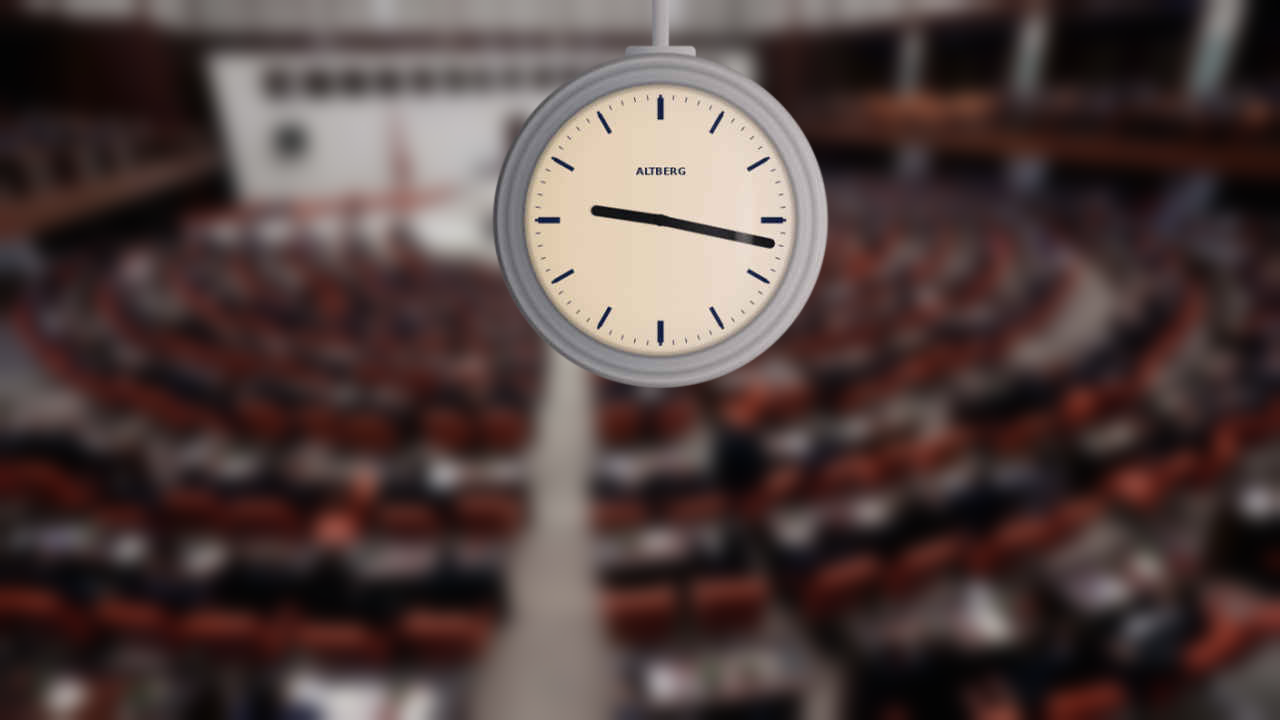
{"hour": 9, "minute": 17}
